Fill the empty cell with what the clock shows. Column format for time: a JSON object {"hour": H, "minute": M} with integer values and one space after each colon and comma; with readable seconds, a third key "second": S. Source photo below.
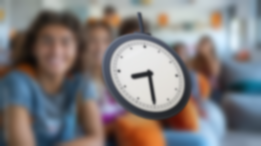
{"hour": 8, "minute": 30}
